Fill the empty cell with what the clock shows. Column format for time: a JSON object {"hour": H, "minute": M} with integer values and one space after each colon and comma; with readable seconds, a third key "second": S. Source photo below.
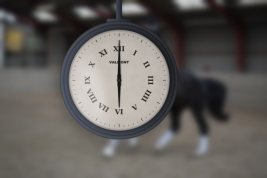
{"hour": 6, "minute": 0}
